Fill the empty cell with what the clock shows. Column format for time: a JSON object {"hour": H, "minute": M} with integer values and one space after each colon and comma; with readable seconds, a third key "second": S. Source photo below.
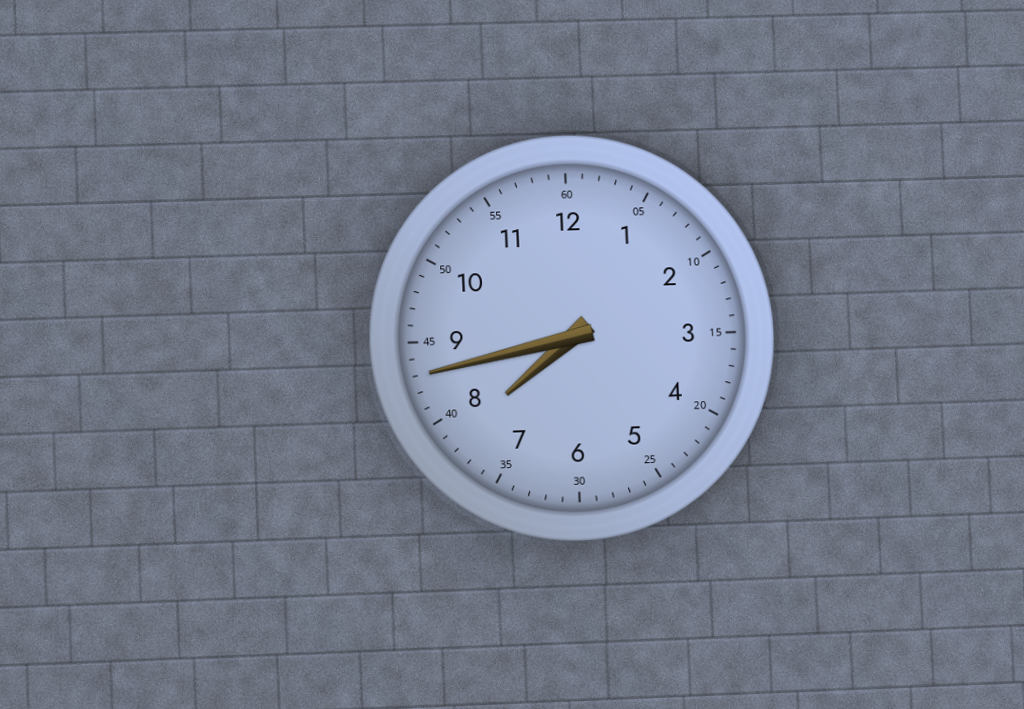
{"hour": 7, "minute": 43}
